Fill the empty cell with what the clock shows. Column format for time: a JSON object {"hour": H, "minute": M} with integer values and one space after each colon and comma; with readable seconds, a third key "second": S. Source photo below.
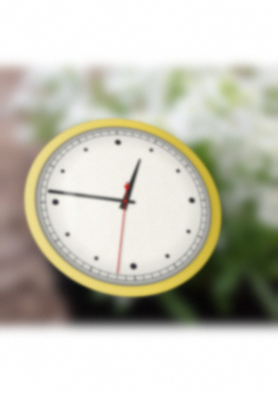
{"hour": 12, "minute": 46, "second": 32}
